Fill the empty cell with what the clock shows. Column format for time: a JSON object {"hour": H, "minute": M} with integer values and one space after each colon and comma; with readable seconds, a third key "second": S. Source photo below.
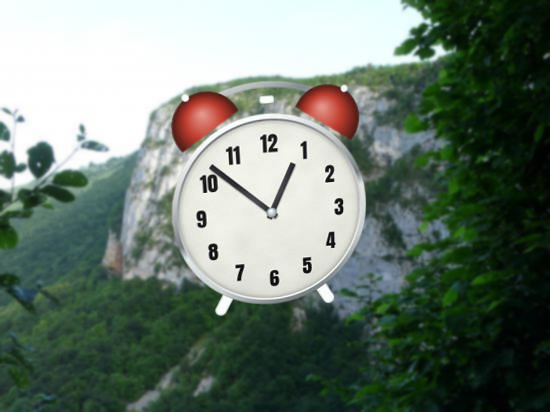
{"hour": 12, "minute": 52}
